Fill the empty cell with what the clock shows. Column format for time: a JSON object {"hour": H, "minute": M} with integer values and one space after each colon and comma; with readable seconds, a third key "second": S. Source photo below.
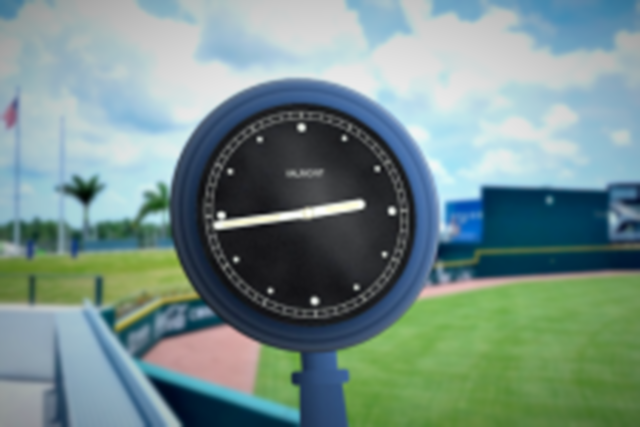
{"hour": 2, "minute": 44}
